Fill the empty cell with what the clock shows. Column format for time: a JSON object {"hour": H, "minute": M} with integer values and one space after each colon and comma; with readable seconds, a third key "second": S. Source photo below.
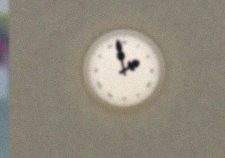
{"hour": 1, "minute": 58}
